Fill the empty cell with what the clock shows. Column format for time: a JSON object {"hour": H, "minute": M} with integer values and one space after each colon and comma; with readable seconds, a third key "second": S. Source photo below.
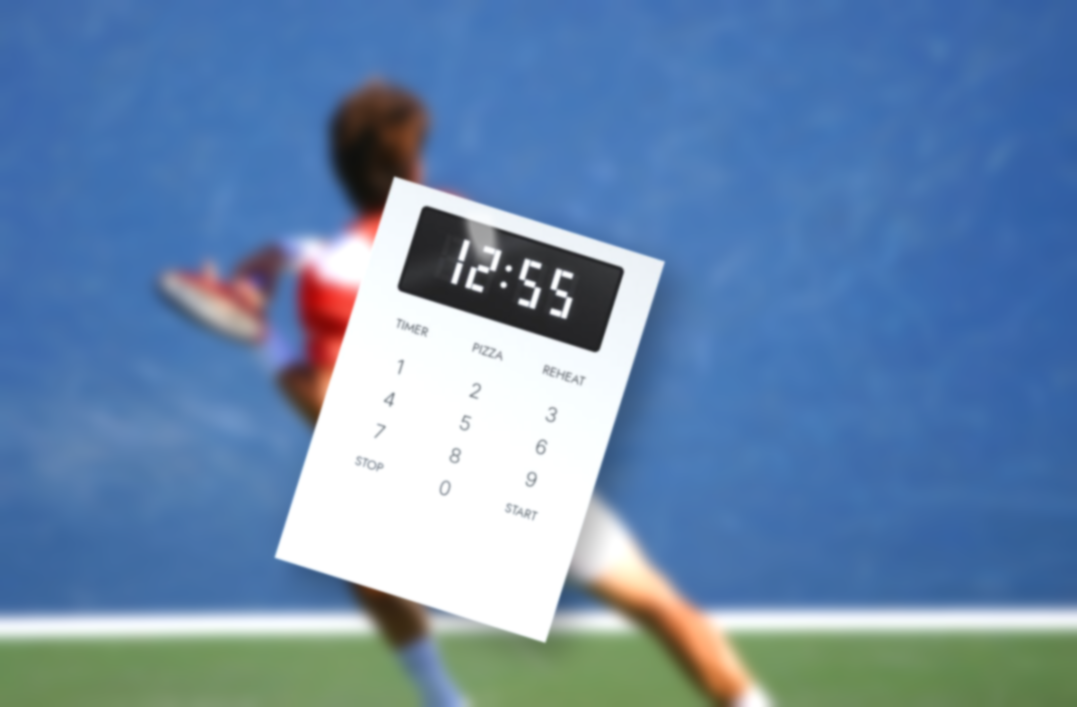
{"hour": 12, "minute": 55}
